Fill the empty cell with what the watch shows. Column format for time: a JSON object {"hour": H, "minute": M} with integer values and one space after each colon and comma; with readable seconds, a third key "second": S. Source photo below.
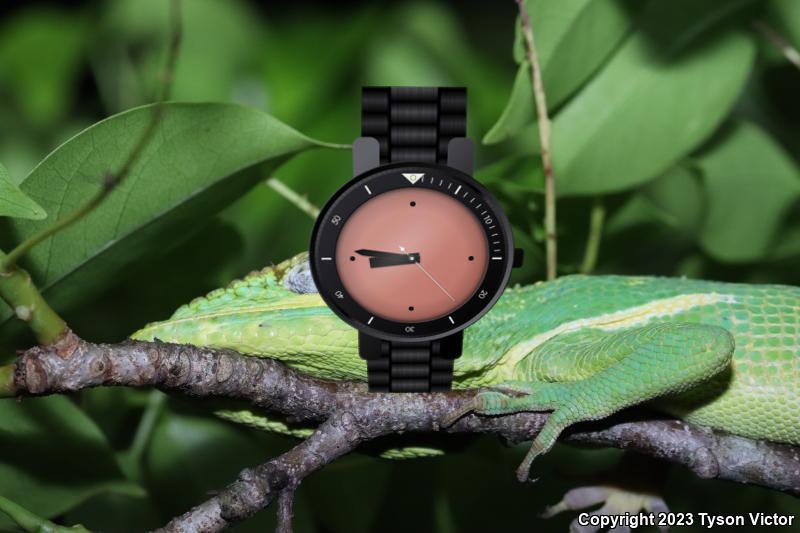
{"hour": 8, "minute": 46, "second": 23}
